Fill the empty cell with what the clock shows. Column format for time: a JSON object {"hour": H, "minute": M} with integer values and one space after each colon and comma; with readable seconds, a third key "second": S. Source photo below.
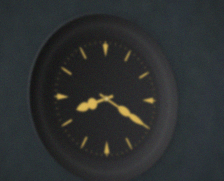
{"hour": 8, "minute": 20}
